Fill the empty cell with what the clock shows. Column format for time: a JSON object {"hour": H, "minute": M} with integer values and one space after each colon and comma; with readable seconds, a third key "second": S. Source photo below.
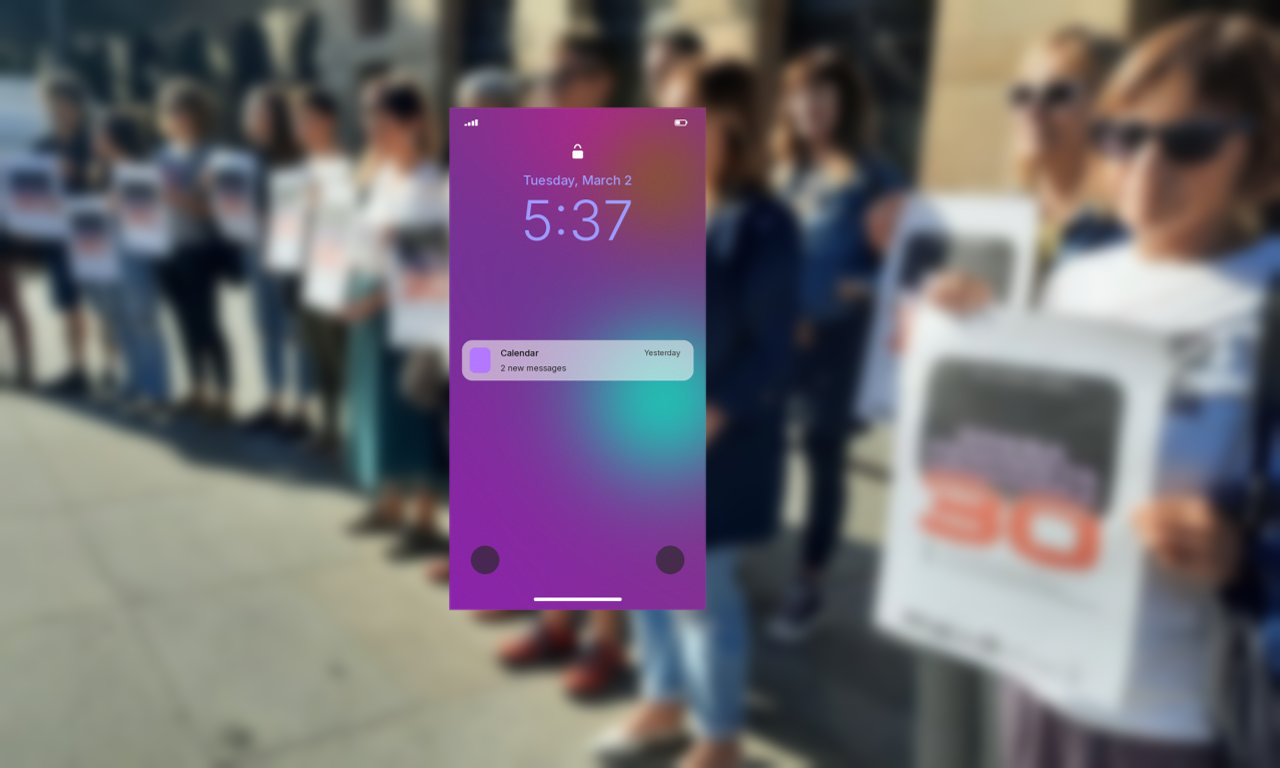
{"hour": 5, "minute": 37}
